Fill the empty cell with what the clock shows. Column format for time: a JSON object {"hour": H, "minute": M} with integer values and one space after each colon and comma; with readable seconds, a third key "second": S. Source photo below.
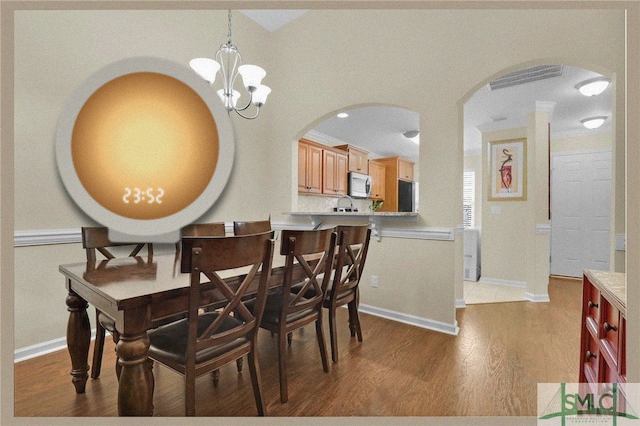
{"hour": 23, "minute": 52}
